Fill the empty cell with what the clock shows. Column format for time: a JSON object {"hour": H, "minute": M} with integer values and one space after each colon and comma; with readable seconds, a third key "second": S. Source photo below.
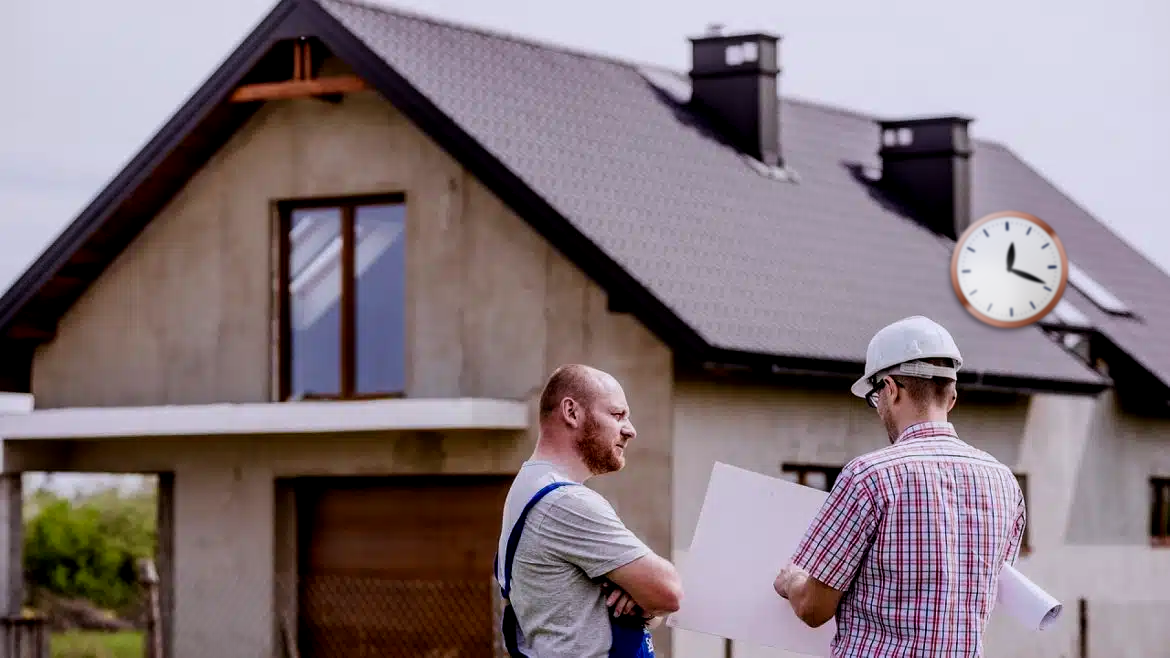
{"hour": 12, "minute": 19}
